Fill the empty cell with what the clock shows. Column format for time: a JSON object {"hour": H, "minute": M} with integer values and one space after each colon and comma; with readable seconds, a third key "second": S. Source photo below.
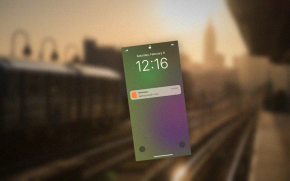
{"hour": 12, "minute": 16}
